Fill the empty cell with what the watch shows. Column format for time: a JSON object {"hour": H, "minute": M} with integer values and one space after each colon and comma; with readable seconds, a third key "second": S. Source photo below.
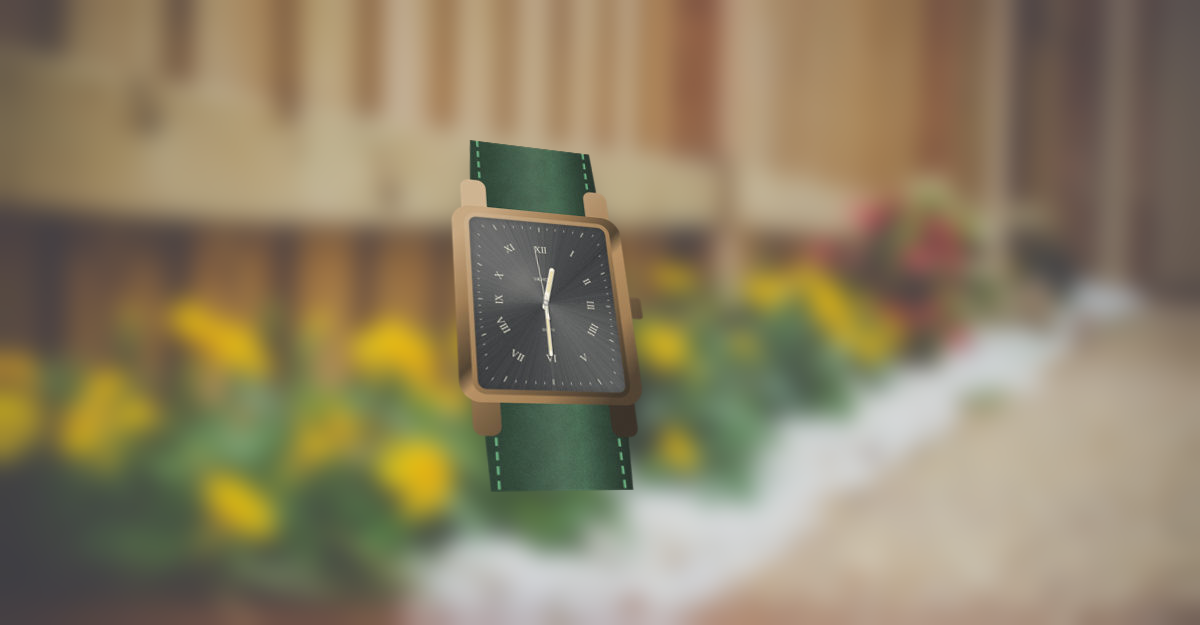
{"hour": 12, "minute": 29, "second": 59}
